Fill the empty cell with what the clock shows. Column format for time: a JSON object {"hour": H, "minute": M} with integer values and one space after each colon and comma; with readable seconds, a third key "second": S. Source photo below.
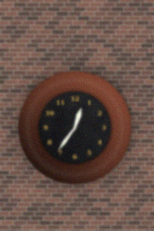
{"hour": 12, "minute": 36}
